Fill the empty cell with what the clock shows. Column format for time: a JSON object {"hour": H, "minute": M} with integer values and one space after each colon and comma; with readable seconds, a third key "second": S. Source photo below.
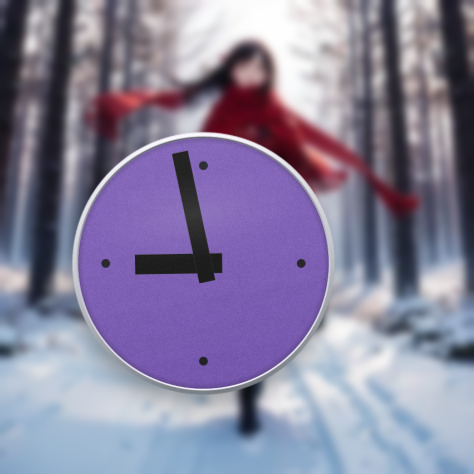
{"hour": 8, "minute": 58}
